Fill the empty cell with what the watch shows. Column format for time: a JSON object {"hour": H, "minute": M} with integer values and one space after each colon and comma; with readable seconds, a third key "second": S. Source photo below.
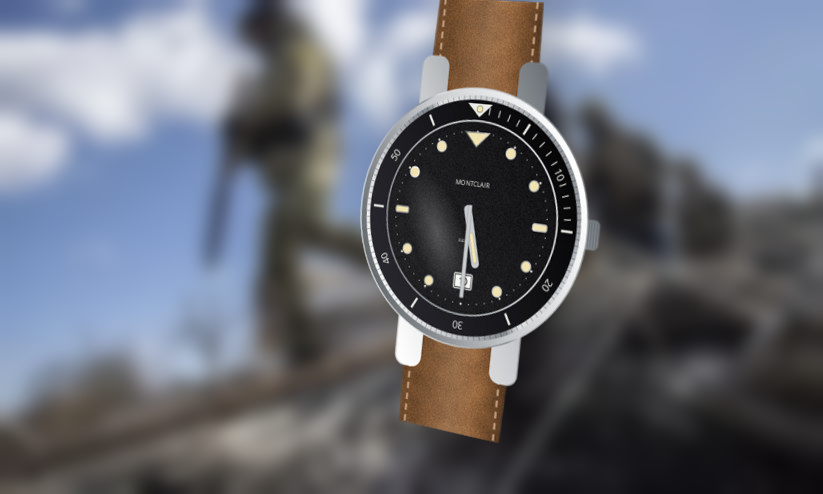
{"hour": 5, "minute": 30}
